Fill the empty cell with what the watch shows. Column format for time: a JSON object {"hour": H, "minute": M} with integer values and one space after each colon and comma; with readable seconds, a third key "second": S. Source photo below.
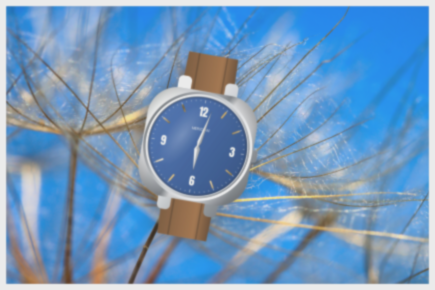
{"hour": 6, "minute": 2}
